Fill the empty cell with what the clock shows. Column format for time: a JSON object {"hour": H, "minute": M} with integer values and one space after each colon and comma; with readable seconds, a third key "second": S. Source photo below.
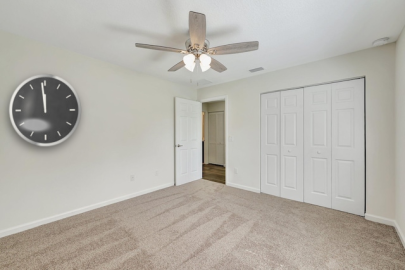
{"hour": 11, "minute": 59}
